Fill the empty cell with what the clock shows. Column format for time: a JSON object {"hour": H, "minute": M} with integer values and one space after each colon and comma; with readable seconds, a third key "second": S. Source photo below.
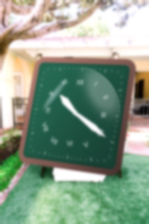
{"hour": 10, "minute": 20}
